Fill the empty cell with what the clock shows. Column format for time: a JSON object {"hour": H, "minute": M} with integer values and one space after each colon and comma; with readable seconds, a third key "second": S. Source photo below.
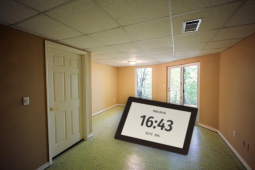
{"hour": 16, "minute": 43}
